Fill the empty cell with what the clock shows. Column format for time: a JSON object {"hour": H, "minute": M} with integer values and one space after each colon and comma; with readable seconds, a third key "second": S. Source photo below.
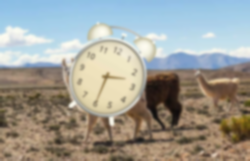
{"hour": 2, "minute": 30}
